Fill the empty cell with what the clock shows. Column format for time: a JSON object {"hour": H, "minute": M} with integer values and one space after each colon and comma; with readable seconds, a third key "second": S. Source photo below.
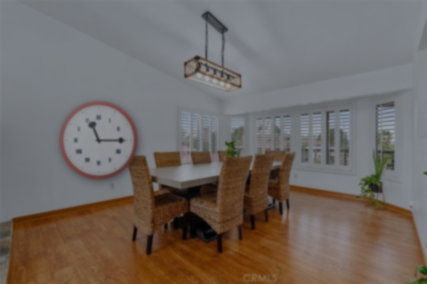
{"hour": 11, "minute": 15}
